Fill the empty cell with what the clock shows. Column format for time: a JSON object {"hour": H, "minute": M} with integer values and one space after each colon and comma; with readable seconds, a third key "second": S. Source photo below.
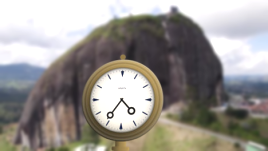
{"hour": 4, "minute": 36}
